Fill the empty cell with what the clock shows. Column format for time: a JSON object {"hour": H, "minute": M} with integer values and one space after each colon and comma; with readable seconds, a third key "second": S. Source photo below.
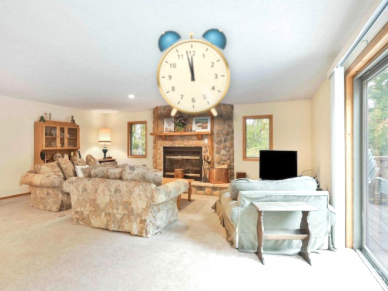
{"hour": 11, "minute": 58}
